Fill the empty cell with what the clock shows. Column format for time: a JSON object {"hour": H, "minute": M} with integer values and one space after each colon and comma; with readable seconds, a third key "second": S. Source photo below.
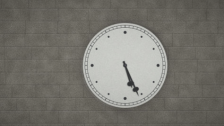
{"hour": 5, "minute": 26}
